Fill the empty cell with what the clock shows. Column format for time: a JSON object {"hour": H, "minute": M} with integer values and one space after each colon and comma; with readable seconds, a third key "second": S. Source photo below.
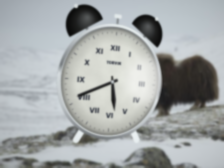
{"hour": 5, "minute": 41}
